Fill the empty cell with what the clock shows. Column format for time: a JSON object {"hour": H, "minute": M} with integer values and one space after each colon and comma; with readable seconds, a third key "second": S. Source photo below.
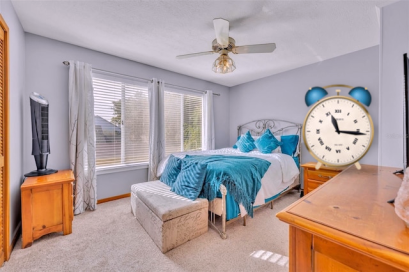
{"hour": 11, "minute": 16}
